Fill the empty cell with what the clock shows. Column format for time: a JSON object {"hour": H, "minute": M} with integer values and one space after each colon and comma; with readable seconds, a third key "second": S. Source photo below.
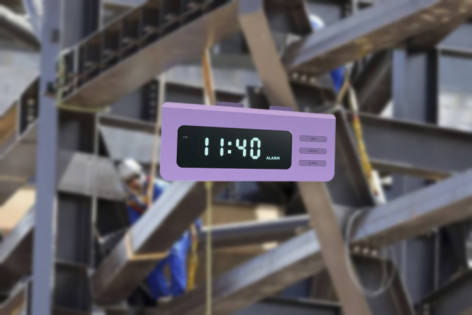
{"hour": 11, "minute": 40}
